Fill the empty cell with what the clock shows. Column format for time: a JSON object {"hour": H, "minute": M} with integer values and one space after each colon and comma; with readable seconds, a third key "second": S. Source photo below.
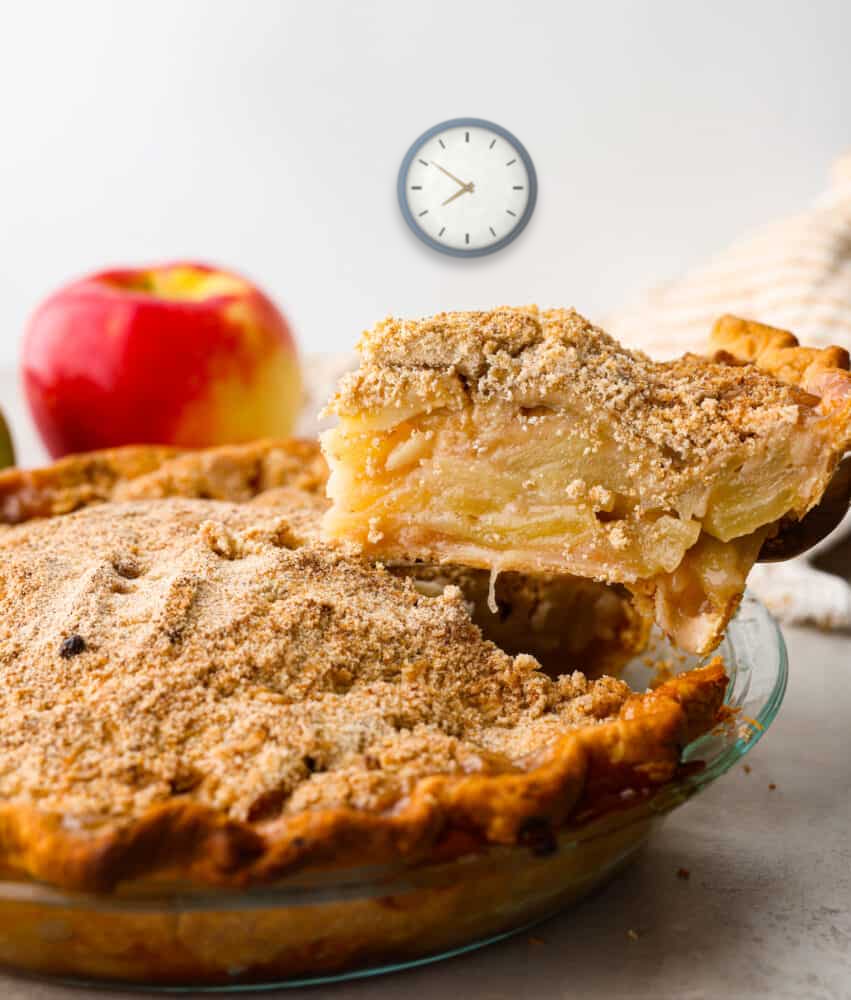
{"hour": 7, "minute": 51}
